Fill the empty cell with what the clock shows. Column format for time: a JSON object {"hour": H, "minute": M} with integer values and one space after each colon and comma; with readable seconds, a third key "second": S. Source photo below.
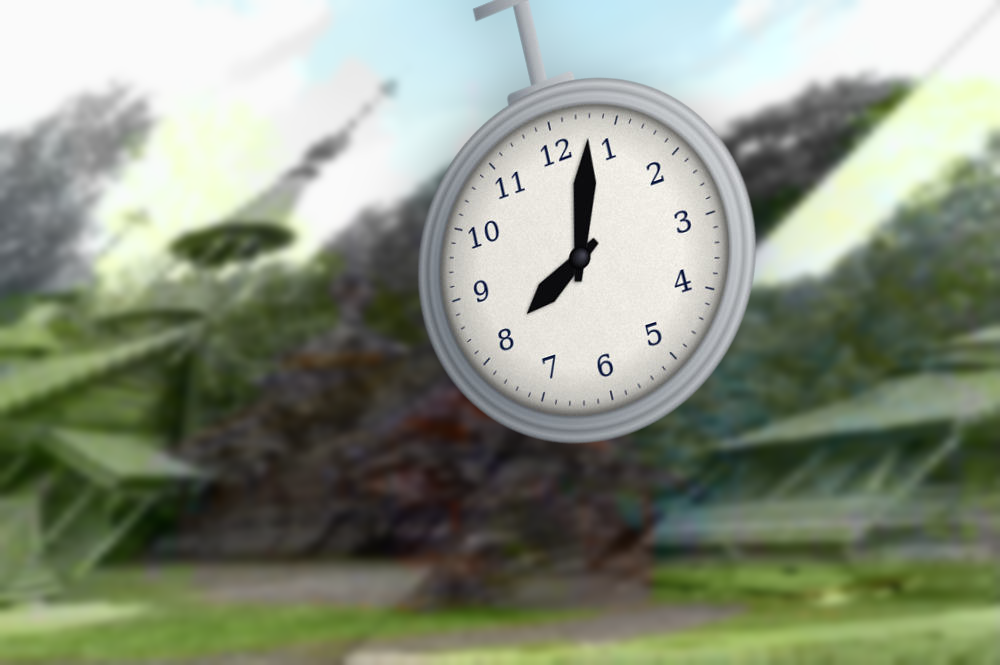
{"hour": 8, "minute": 3}
